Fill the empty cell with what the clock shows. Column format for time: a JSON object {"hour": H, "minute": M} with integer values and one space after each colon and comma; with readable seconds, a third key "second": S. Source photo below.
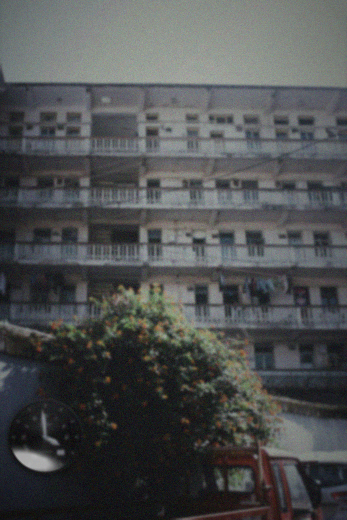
{"hour": 3, "minute": 59}
